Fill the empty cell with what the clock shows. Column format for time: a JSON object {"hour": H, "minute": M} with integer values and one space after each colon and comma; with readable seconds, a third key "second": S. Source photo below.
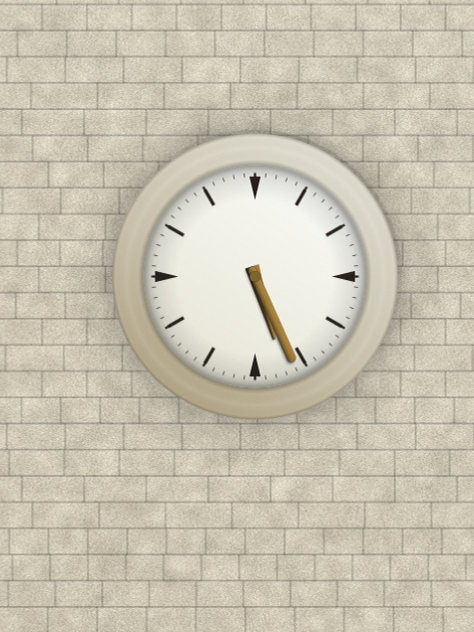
{"hour": 5, "minute": 26}
